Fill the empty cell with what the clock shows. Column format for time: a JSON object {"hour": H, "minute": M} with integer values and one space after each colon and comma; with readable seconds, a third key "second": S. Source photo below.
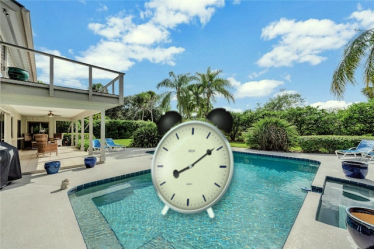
{"hour": 8, "minute": 9}
